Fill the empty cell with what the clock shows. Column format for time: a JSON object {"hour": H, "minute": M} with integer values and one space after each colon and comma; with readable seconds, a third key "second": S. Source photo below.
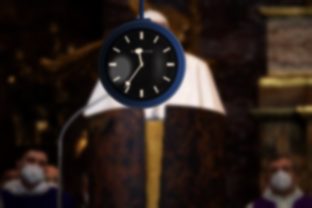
{"hour": 11, "minute": 36}
